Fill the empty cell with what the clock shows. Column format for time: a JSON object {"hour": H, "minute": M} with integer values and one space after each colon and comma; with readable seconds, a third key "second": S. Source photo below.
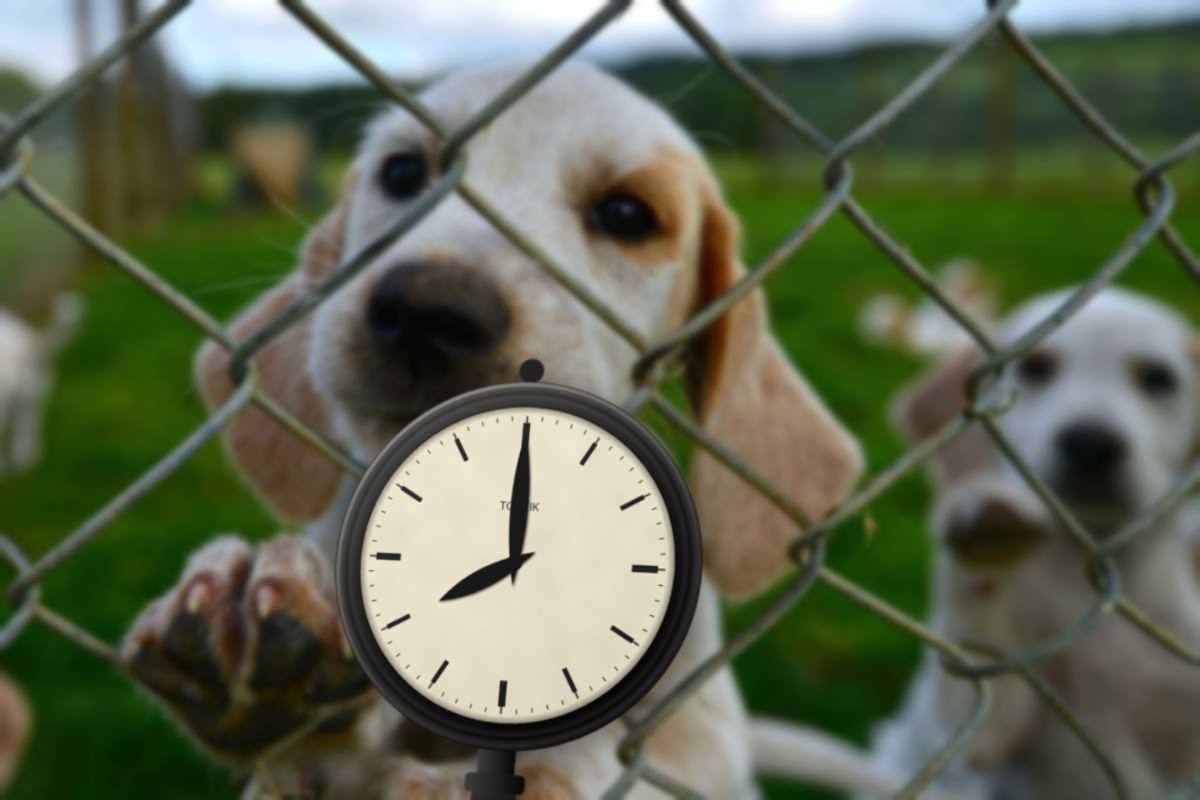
{"hour": 8, "minute": 0}
